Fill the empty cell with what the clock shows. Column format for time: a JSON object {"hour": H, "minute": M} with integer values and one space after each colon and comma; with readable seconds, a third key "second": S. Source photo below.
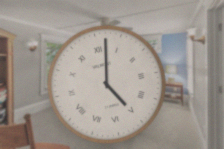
{"hour": 5, "minute": 2}
